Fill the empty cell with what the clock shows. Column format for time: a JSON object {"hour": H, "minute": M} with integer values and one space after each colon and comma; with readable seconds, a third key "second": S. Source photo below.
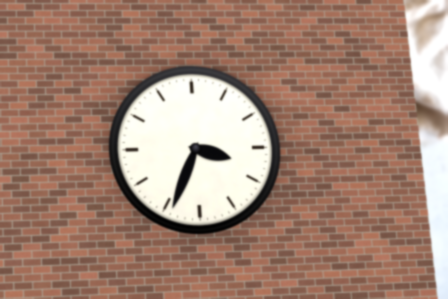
{"hour": 3, "minute": 34}
